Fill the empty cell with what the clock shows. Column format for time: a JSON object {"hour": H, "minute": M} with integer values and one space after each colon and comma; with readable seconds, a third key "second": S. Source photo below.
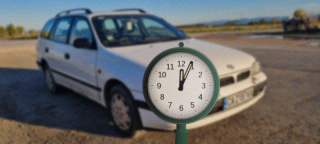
{"hour": 12, "minute": 4}
